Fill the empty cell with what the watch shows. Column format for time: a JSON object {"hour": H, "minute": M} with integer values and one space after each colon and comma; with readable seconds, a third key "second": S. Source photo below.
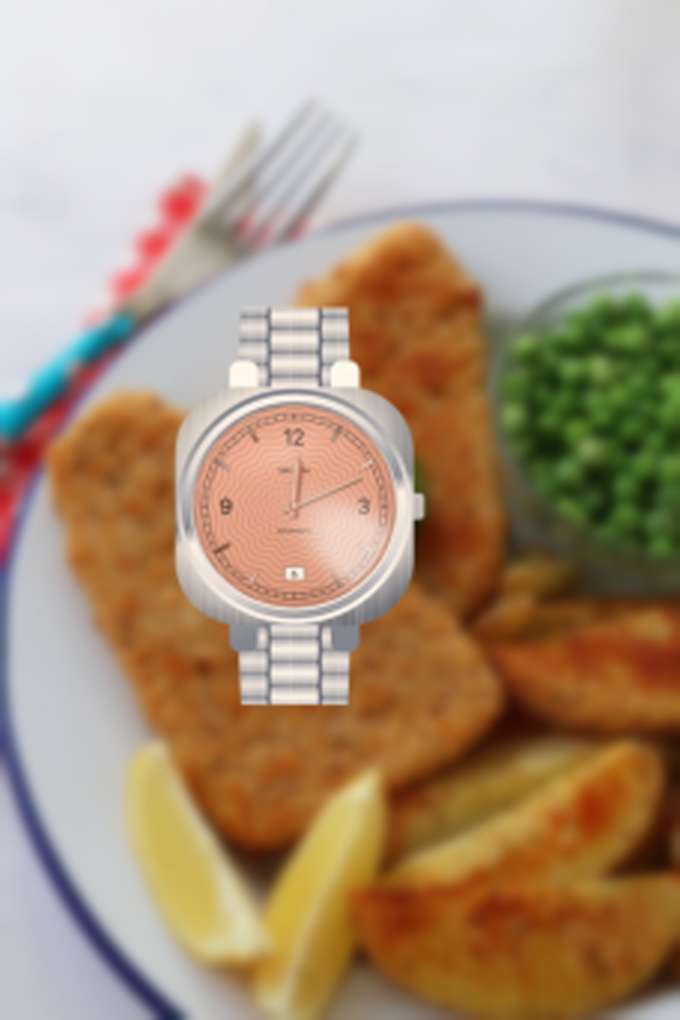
{"hour": 12, "minute": 11}
